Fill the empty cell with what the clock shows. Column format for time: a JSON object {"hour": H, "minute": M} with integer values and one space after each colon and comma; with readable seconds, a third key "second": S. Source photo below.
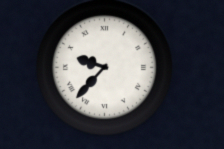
{"hour": 9, "minute": 37}
